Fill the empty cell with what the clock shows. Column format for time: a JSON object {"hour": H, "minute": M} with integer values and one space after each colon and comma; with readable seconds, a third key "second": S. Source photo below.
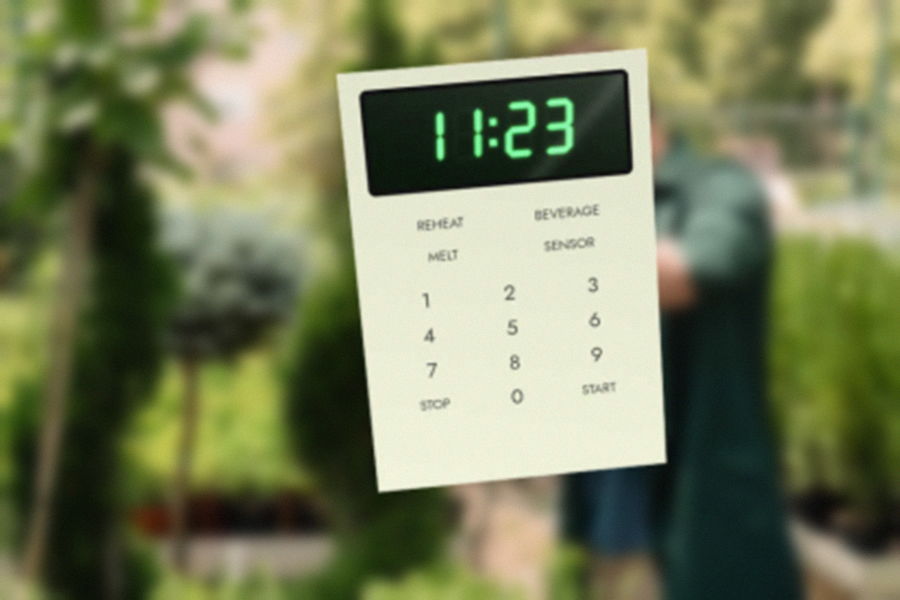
{"hour": 11, "minute": 23}
